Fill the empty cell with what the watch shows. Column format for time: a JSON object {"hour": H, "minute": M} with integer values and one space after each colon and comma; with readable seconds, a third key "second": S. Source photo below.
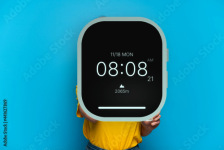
{"hour": 8, "minute": 8}
